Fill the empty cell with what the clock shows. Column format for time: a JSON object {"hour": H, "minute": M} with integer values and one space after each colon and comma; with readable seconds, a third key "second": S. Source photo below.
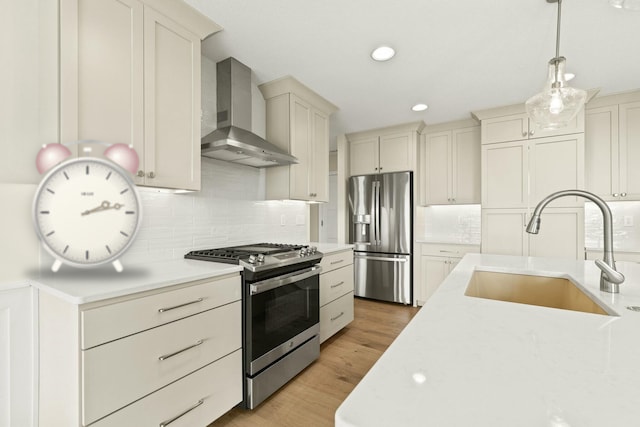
{"hour": 2, "minute": 13}
